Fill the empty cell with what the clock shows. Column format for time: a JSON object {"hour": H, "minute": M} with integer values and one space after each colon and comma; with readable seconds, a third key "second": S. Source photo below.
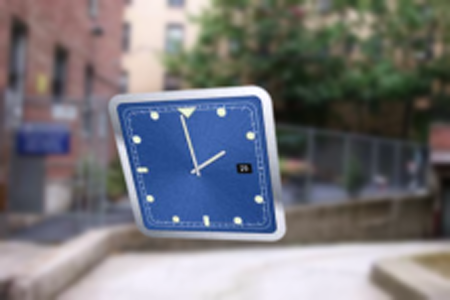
{"hour": 1, "minute": 59}
